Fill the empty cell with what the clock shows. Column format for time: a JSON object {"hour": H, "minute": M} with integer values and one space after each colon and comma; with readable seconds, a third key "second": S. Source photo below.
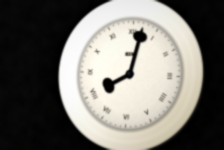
{"hour": 8, "minute": 2}
